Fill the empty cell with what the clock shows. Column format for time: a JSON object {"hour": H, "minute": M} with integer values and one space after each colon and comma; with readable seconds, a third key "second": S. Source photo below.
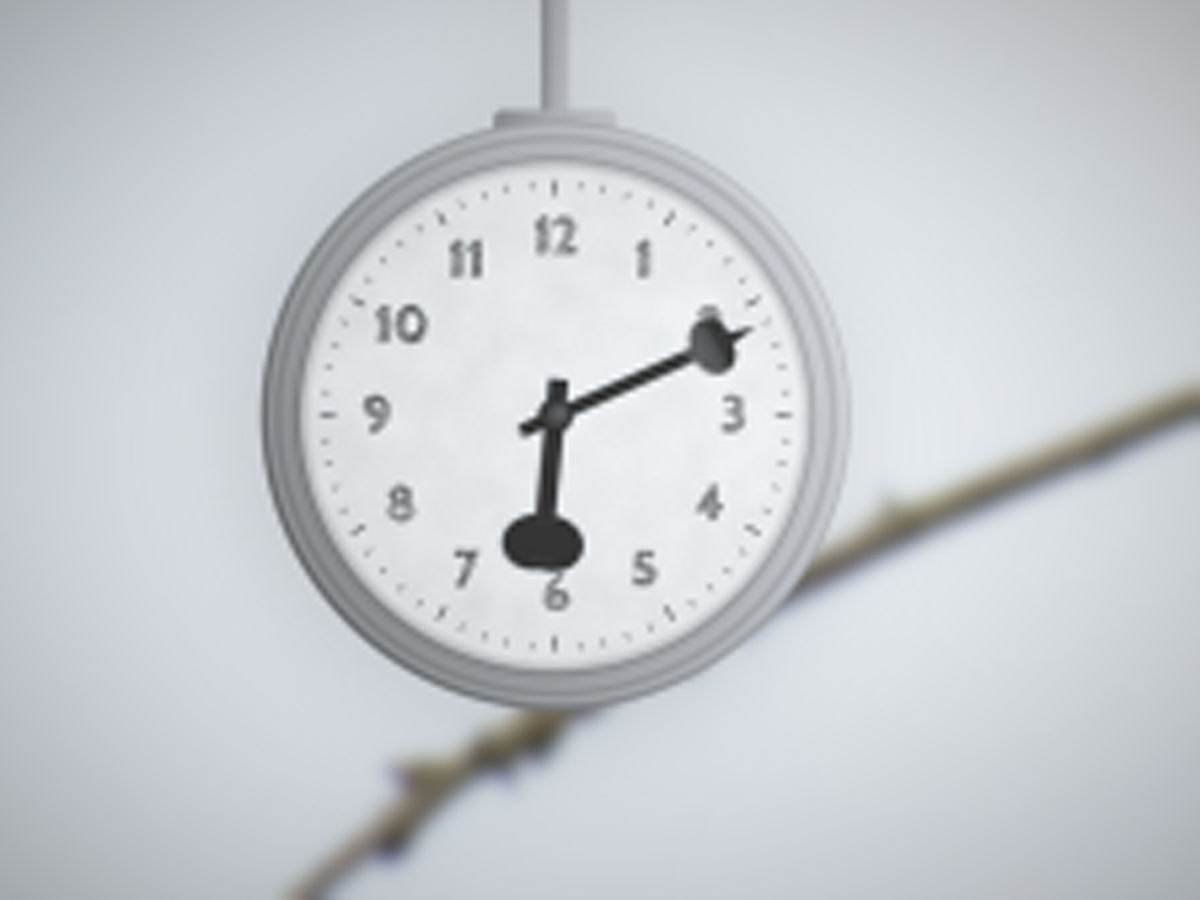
{"hour": 6, "minute": 11}
